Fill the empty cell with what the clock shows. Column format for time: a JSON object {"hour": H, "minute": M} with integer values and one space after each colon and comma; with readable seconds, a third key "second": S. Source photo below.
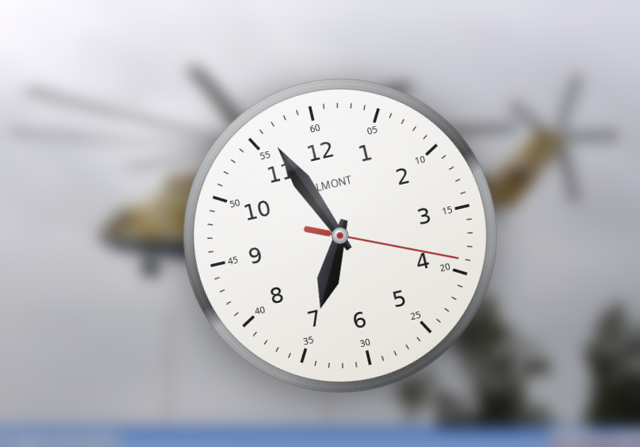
{"hour": 6, "minute": 56, "second": 19}
